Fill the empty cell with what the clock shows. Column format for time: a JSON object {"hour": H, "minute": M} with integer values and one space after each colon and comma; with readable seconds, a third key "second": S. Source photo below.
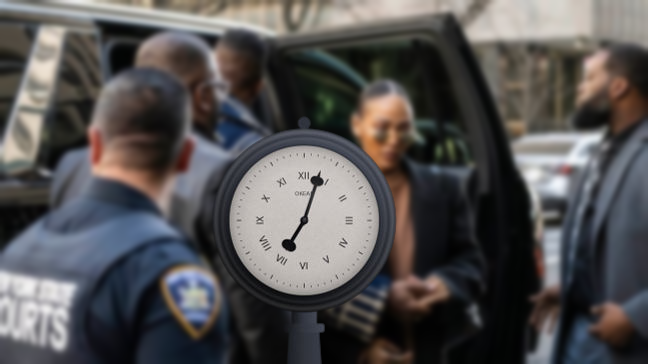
{"hour": 7, "minute": 3}
